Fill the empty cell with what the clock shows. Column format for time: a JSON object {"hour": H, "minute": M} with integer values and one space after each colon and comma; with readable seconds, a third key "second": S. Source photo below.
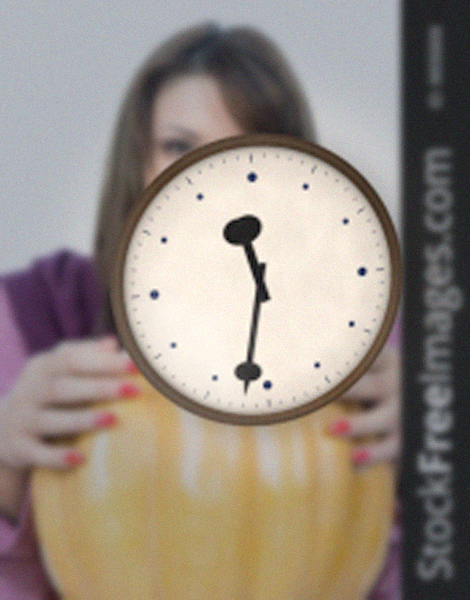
{"hour": 11, "minute": 32}
